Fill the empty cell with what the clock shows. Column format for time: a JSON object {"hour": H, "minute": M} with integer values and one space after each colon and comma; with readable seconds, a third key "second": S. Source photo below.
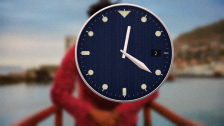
{"hour": 12, "minute": 21}
